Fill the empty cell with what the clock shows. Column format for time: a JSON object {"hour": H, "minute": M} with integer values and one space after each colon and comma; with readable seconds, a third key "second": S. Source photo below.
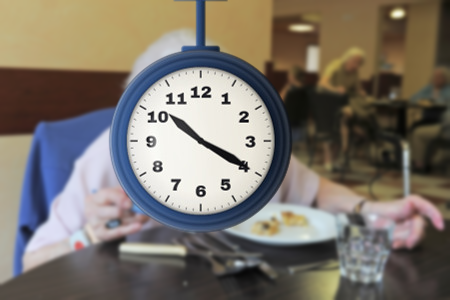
{"hour": 10, "minute": 20}
